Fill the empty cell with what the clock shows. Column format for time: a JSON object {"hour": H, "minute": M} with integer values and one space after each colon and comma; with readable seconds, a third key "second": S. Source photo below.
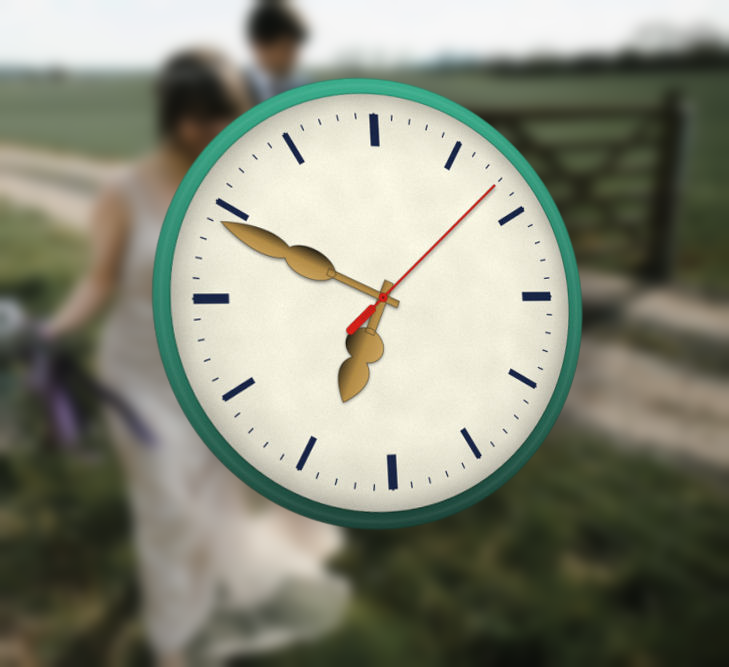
{"hour": 6, "minute": 49, "second": 8}
